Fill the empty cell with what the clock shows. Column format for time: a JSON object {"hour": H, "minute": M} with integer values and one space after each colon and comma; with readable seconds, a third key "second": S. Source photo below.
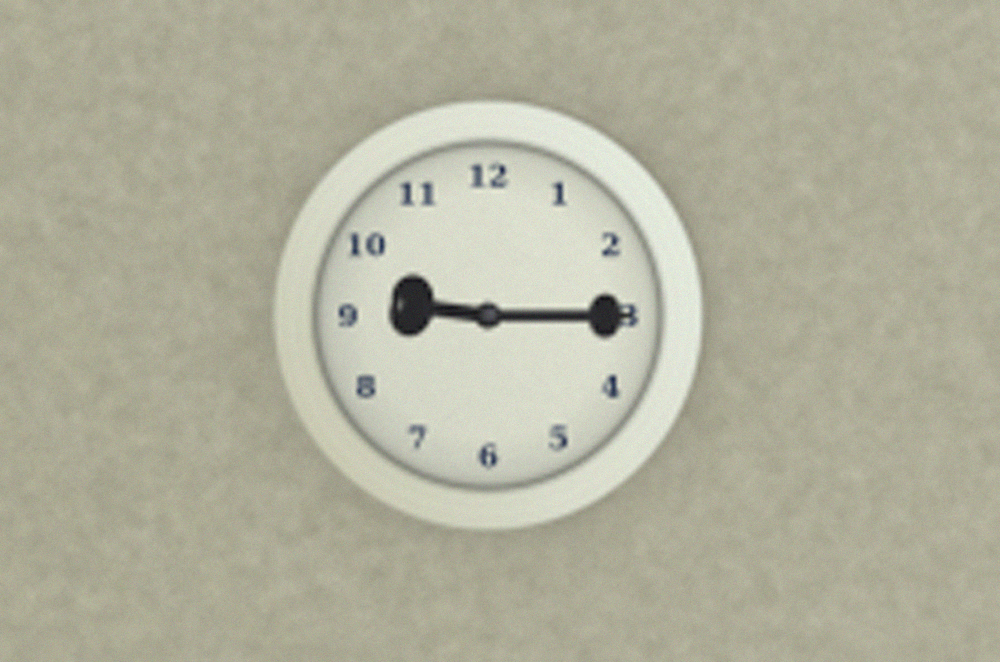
{"hour": 9, "minute": 15}
